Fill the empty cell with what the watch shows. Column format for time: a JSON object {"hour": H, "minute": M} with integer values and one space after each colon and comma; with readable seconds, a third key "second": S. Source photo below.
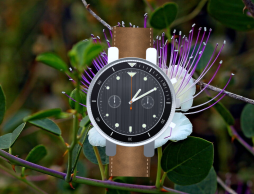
{"hour": 1, "minute": 10}
